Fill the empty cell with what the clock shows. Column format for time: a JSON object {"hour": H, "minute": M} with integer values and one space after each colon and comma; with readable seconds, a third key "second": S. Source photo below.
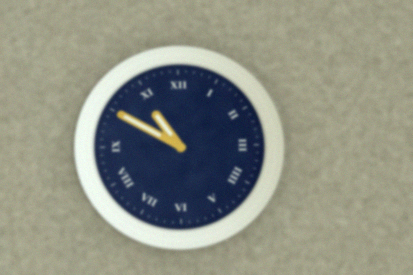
{"hour": 10, "minute": 50}
